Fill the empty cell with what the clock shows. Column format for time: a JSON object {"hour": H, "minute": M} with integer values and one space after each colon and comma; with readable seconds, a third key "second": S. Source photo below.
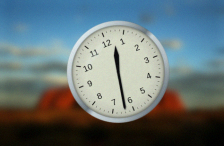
{"hour": 12, "minute": 32}
